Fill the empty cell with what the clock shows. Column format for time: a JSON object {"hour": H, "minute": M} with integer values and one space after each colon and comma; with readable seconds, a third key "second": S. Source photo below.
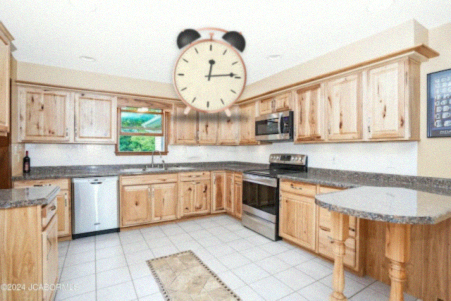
{"hour": 12, "minute": 14}
